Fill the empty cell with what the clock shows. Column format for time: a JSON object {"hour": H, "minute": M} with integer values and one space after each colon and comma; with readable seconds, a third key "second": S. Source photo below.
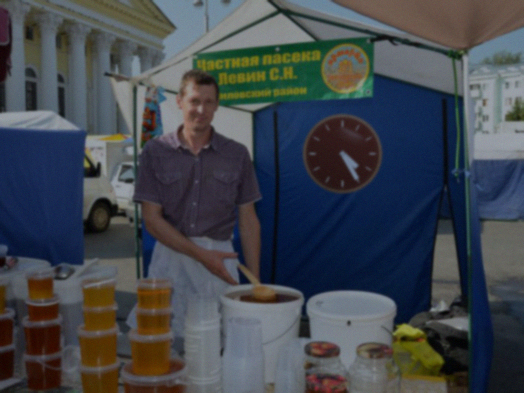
{"hour": 4, "minute": 25}
